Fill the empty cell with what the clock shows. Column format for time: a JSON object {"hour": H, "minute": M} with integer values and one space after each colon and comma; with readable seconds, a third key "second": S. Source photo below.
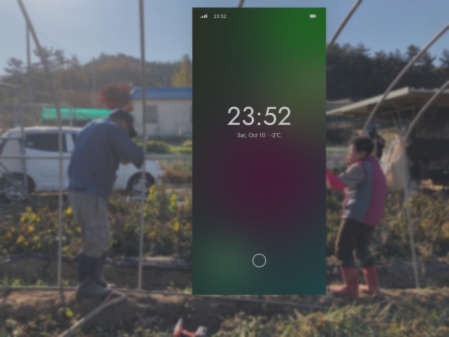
{"hour": 23, "minute": 52}
